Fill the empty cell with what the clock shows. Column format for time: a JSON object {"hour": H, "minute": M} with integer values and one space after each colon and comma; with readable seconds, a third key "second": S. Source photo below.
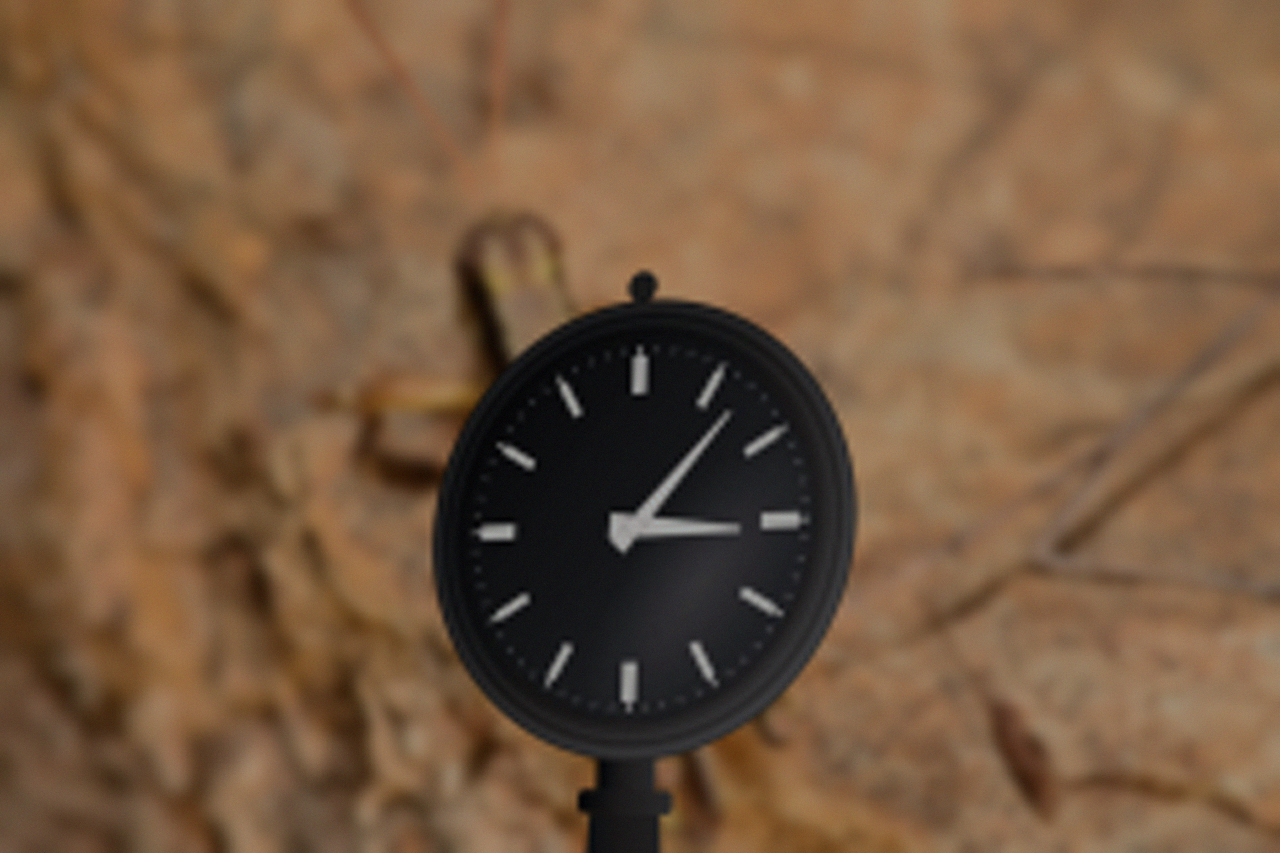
{"hour": 3, "minute": 7}
